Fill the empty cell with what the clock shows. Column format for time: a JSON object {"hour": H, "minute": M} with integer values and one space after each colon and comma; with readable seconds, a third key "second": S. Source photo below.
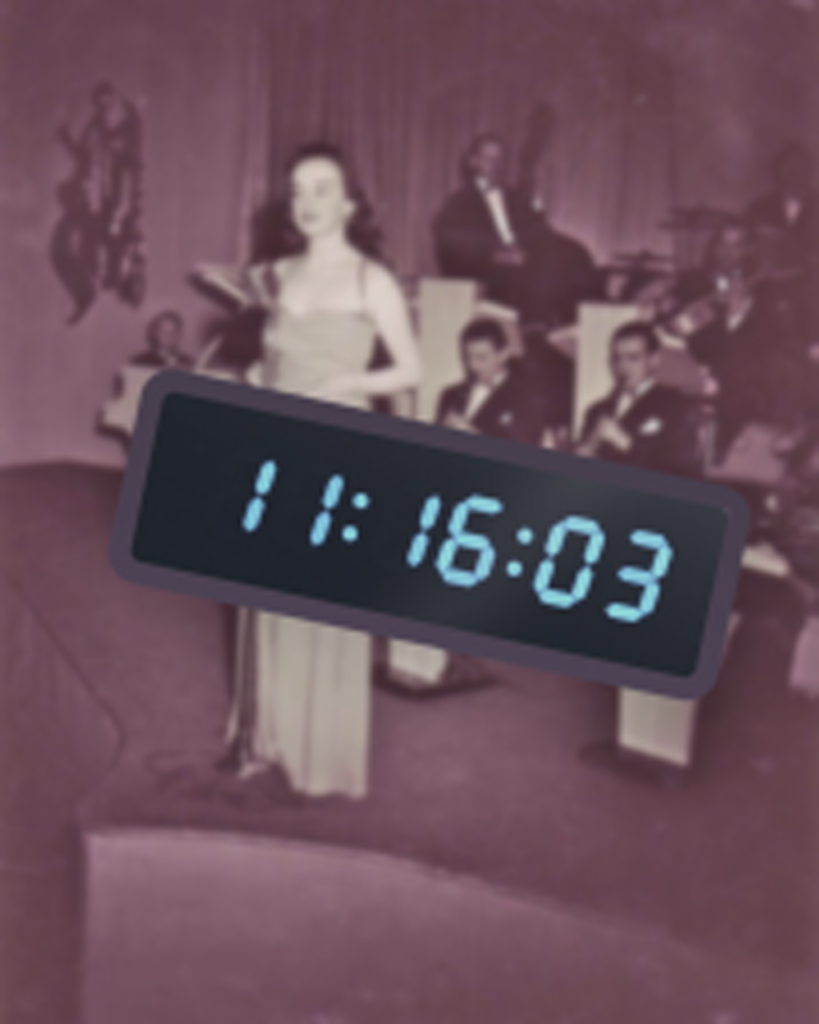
{"hour": 11, "minute": 16, "second": 3}
